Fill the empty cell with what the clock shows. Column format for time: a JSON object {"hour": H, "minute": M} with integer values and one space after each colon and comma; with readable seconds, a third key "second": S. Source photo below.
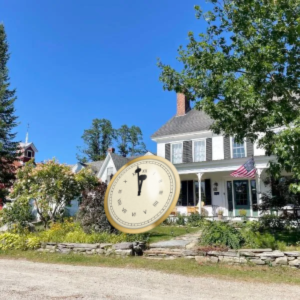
{"hour": 11, "minute": 57}
